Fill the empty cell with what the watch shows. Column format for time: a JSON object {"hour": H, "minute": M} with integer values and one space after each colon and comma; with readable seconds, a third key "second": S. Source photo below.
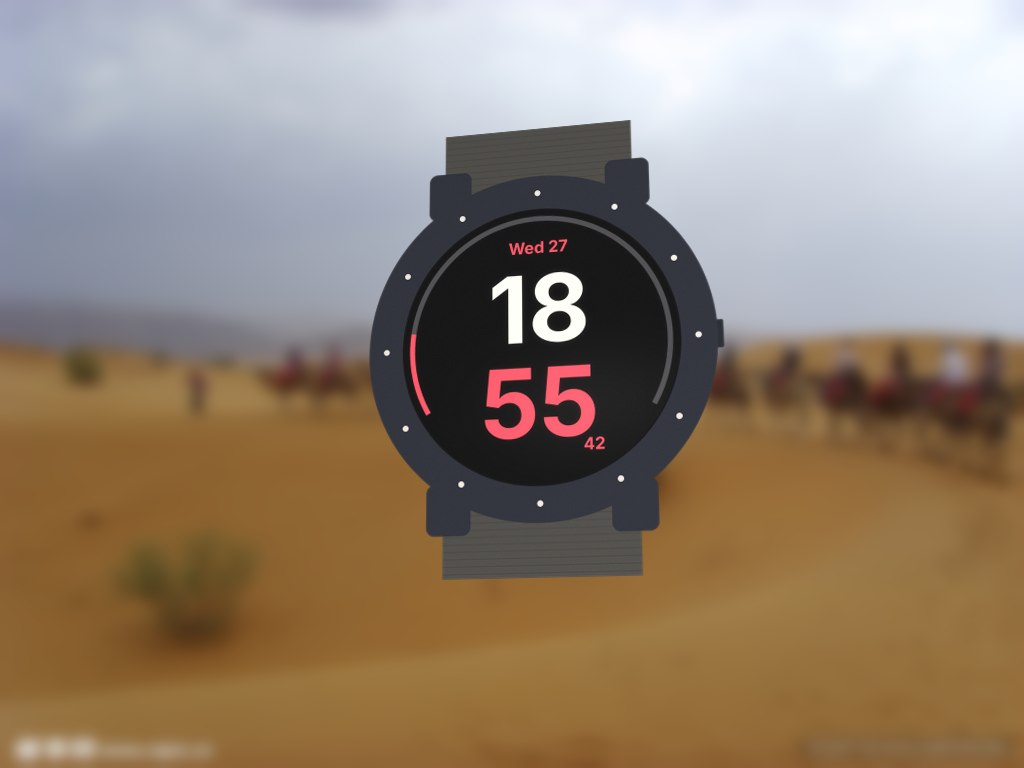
{"hour": 18, "minute": 55, "second": 42}
